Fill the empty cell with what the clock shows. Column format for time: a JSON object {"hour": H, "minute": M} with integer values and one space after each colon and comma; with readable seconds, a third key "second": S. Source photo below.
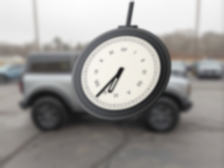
{"hour": 6, "minute": 36}
